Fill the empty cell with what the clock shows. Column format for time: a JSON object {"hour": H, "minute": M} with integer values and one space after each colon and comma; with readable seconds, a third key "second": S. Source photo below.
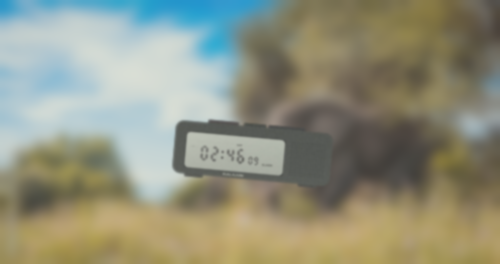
{"hour": 2, "minute": 46}
